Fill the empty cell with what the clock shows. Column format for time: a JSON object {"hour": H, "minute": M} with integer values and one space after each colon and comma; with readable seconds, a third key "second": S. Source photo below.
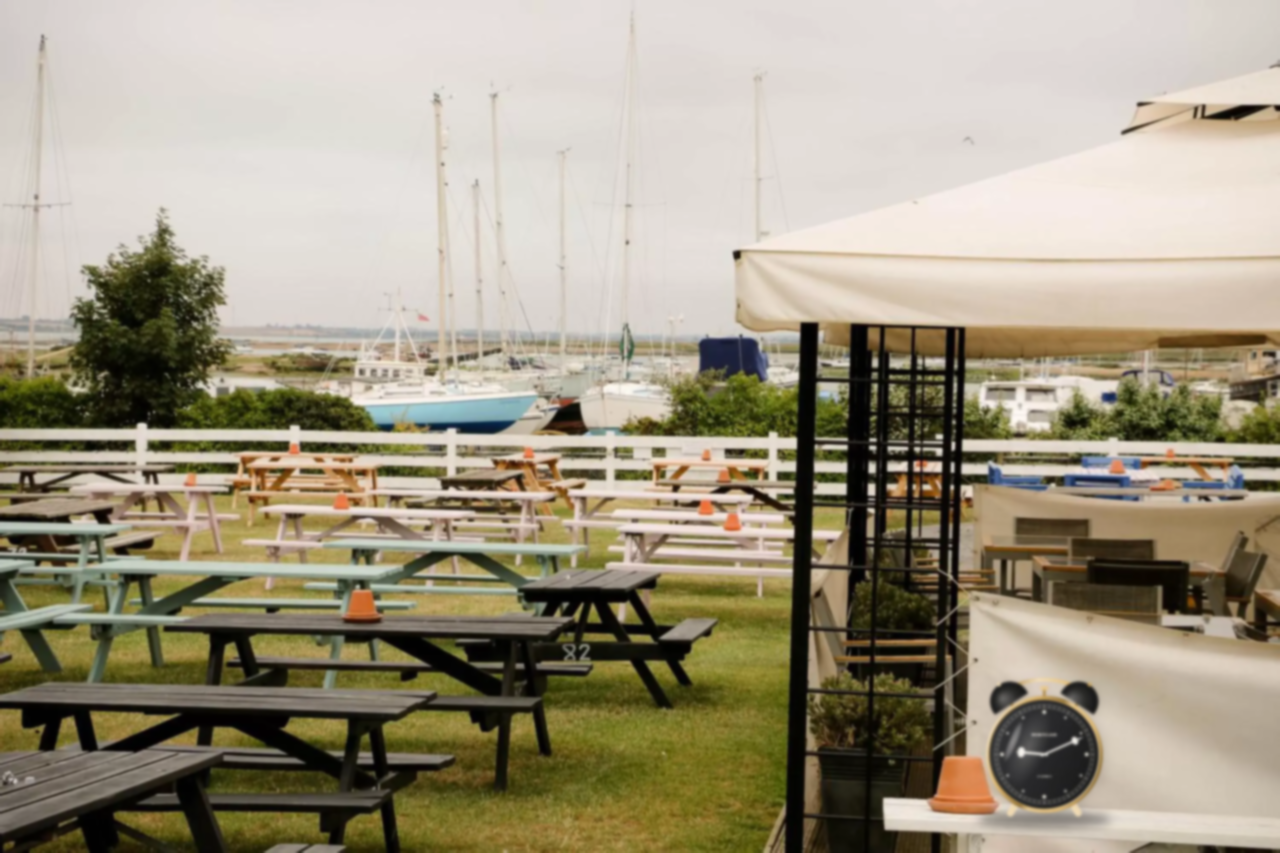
{"hour": 9, "minute": 11}
